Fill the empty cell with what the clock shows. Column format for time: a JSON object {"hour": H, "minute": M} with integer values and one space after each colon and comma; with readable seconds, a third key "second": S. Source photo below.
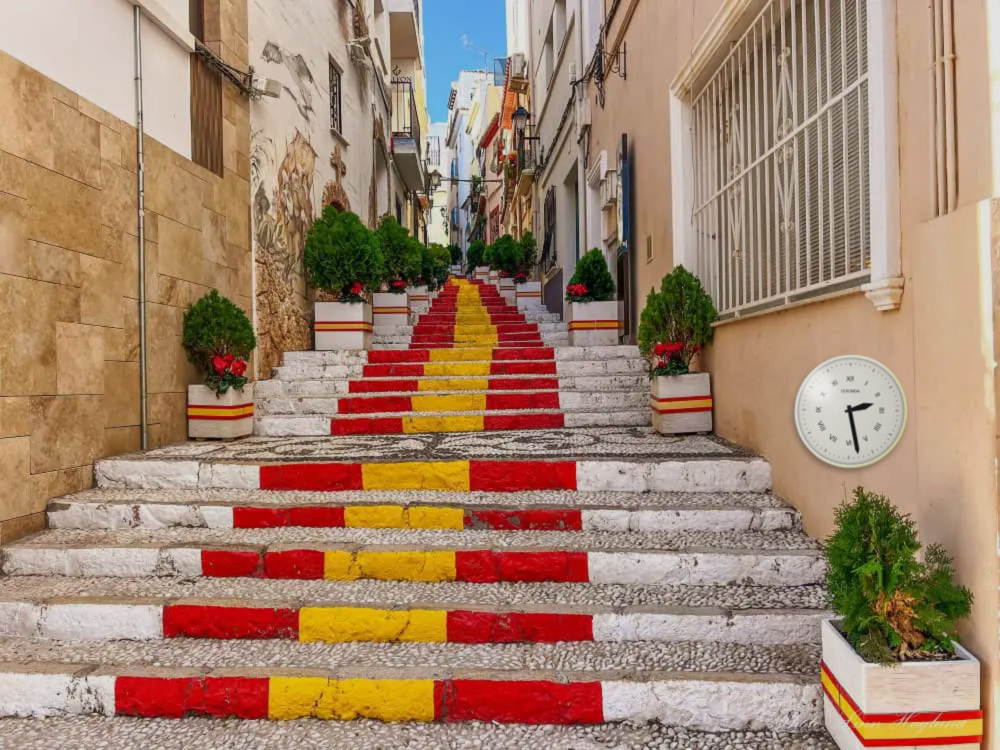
{"hour": 2, "minute": 28}
